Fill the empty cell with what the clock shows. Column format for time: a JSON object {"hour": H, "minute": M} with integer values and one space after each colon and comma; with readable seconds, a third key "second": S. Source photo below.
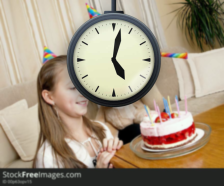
{"hour": 5, "minute": 2}
